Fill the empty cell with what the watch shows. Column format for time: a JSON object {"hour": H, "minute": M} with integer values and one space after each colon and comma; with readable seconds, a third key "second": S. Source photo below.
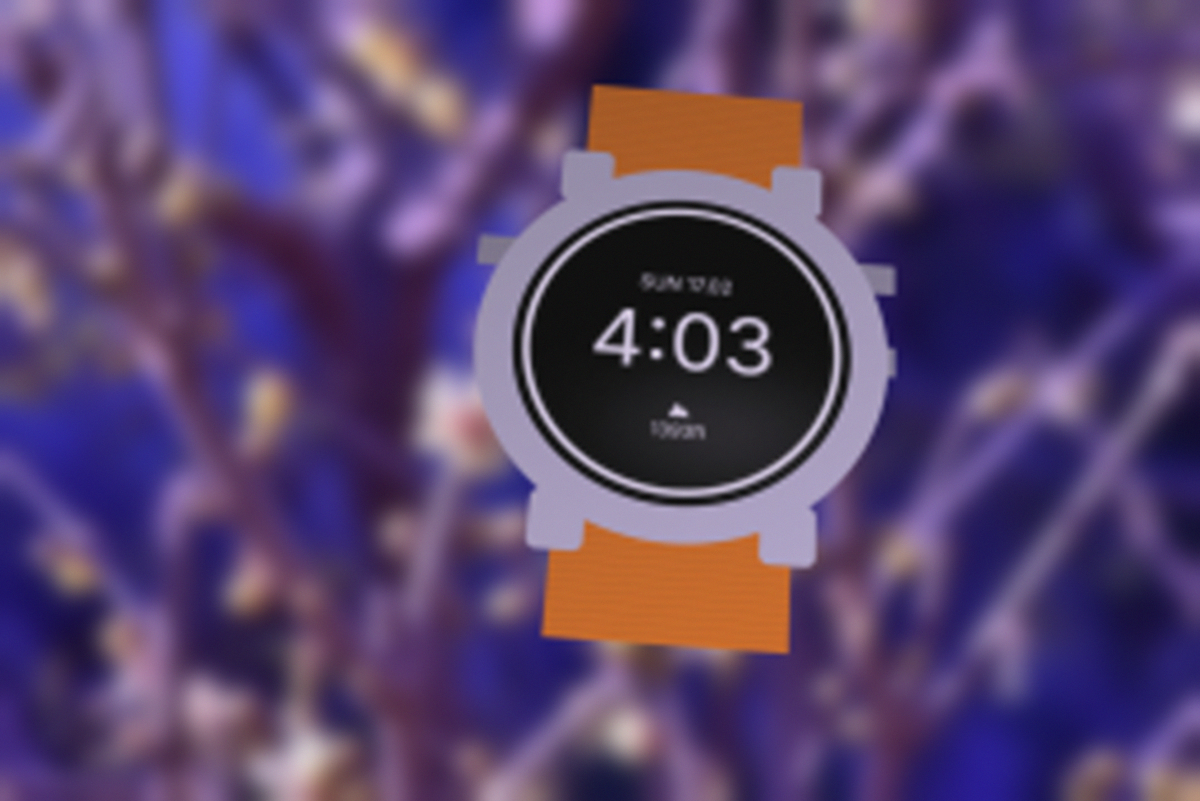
{"hour": 4, "minute": 3}
